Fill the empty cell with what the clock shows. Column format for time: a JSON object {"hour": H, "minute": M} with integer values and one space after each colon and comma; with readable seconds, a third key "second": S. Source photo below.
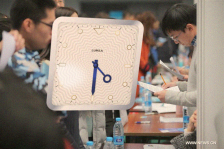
{"hour": 4, "minute": 30}
